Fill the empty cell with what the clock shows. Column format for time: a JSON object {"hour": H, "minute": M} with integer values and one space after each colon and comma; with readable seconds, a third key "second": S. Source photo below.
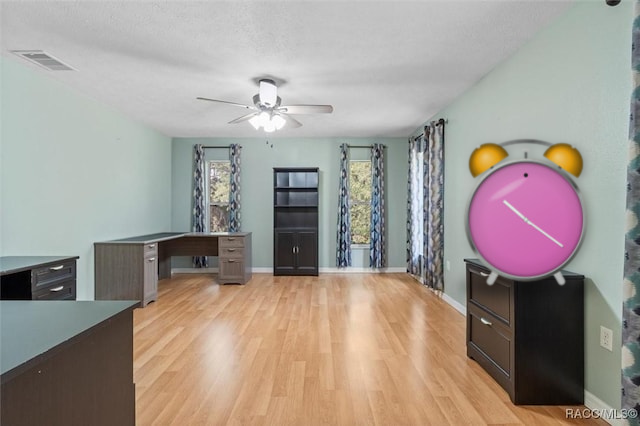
{"hour": 10, "minute": 21}
